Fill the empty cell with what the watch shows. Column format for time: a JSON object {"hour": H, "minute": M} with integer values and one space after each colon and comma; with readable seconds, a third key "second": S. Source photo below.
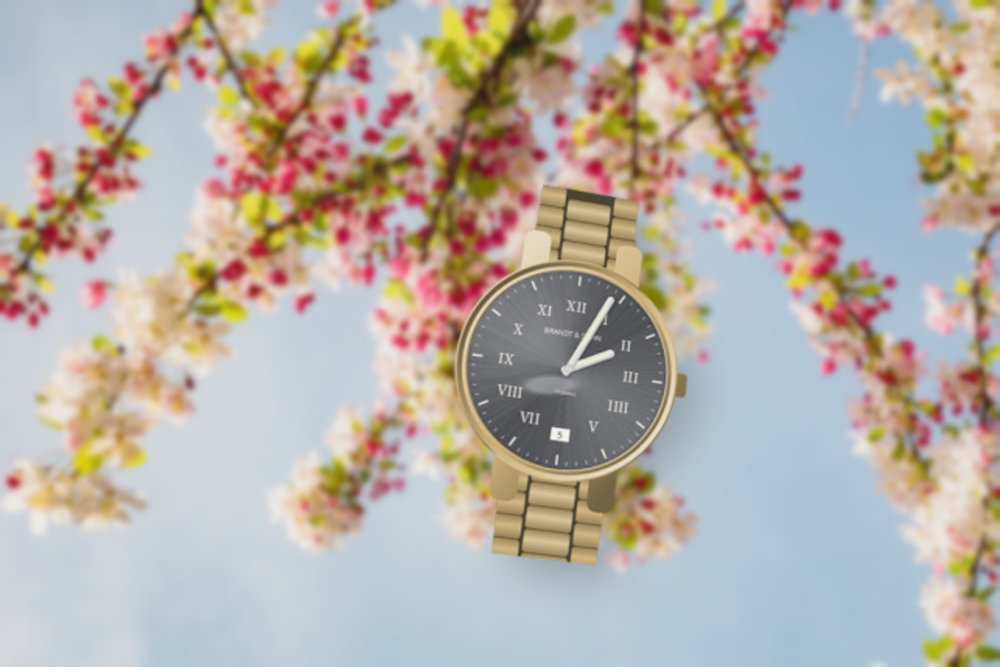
{"hour": 2, "minute": 4}
